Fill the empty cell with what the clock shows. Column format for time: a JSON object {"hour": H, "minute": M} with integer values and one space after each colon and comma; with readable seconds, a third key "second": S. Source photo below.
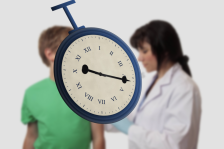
{"hour": 10, "minute": 21}
